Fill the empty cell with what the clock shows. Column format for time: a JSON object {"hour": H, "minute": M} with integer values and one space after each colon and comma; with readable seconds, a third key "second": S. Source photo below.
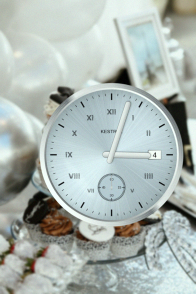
{"hour": 3, "minute": 3}
